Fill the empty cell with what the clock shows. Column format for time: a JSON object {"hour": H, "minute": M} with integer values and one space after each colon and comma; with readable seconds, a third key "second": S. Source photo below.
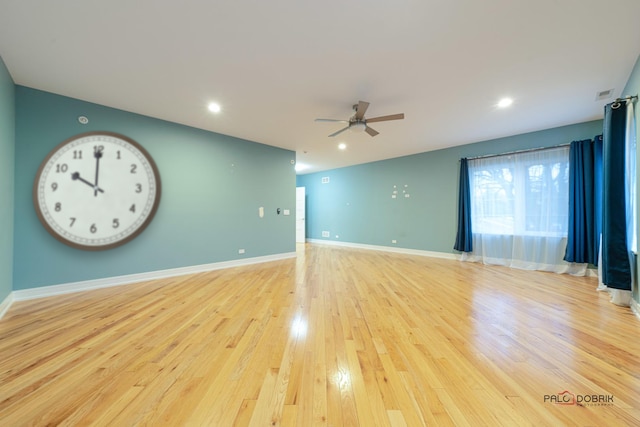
{"hour": 10, "minute": 0}
